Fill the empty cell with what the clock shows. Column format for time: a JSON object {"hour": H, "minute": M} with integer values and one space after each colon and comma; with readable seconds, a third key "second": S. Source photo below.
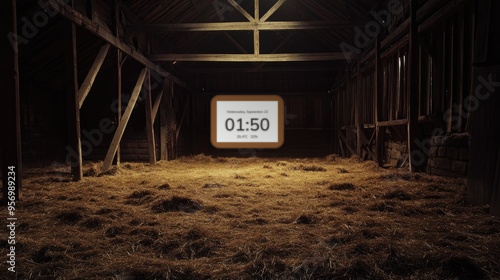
{"hour": 1, "minute": 50}
